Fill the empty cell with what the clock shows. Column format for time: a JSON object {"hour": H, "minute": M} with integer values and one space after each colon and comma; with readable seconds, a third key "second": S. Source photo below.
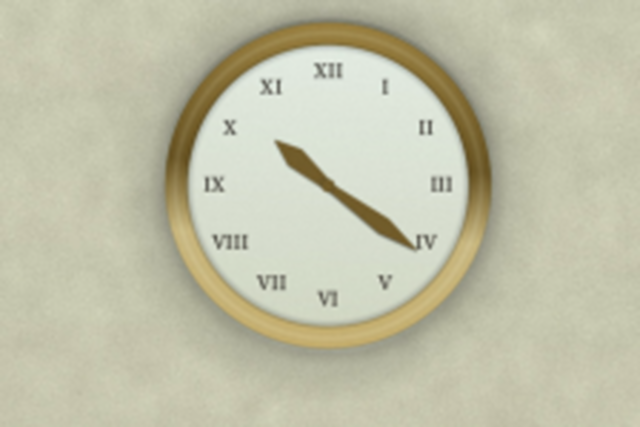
{"hour": 10, "minute": 21}
